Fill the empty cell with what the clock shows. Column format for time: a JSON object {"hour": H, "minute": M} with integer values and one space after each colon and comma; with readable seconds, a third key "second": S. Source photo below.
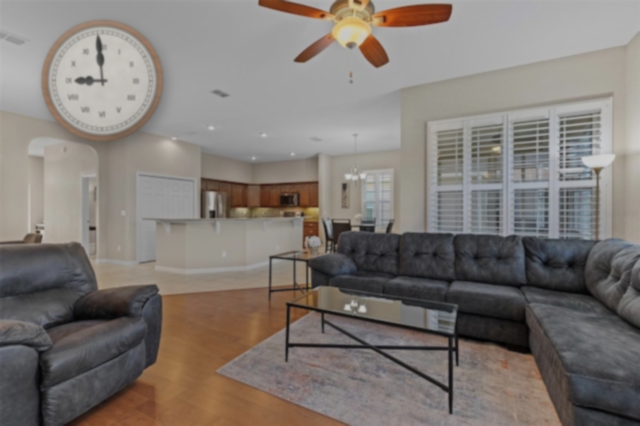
{"hour": 8, "minute": 59}
